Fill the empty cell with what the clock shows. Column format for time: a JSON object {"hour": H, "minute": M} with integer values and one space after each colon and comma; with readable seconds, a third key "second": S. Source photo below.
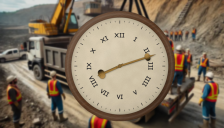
{"hour": 8, "minute": 12}
